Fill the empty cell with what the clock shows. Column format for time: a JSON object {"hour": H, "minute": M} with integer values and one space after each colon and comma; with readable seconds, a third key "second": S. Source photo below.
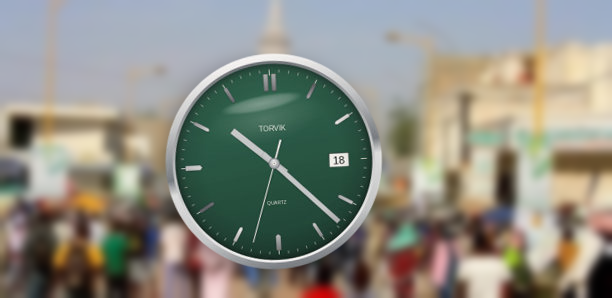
{"hour": 10, "minute": 22, "second": 33}
